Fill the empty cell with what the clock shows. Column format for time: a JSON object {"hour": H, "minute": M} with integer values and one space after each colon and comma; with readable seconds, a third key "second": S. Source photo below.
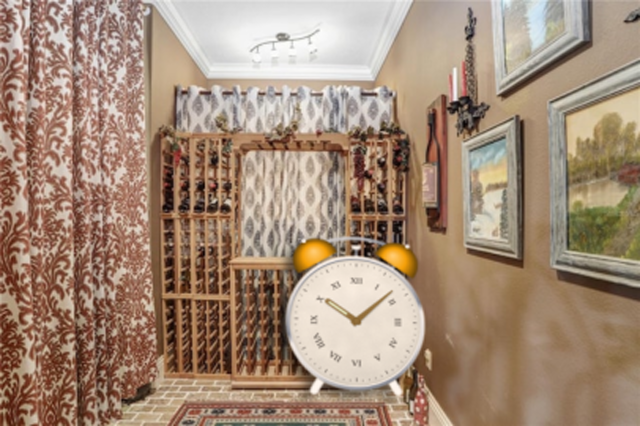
{"hour": 10, "minute": 8}
